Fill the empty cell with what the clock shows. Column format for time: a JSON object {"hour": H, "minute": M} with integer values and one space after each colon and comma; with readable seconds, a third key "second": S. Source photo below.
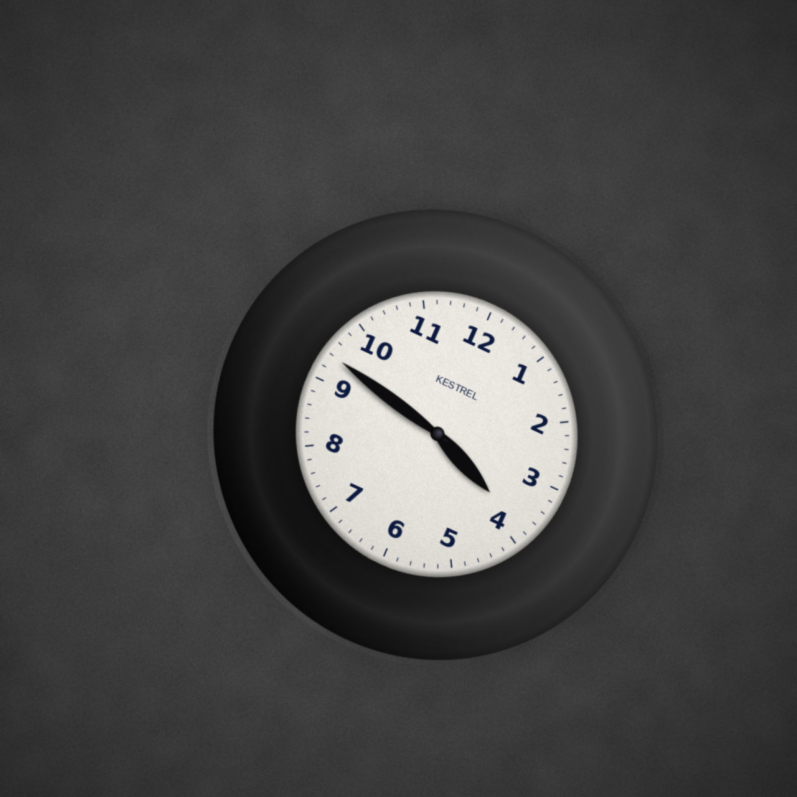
{"hour": 3, "minute": 47}
